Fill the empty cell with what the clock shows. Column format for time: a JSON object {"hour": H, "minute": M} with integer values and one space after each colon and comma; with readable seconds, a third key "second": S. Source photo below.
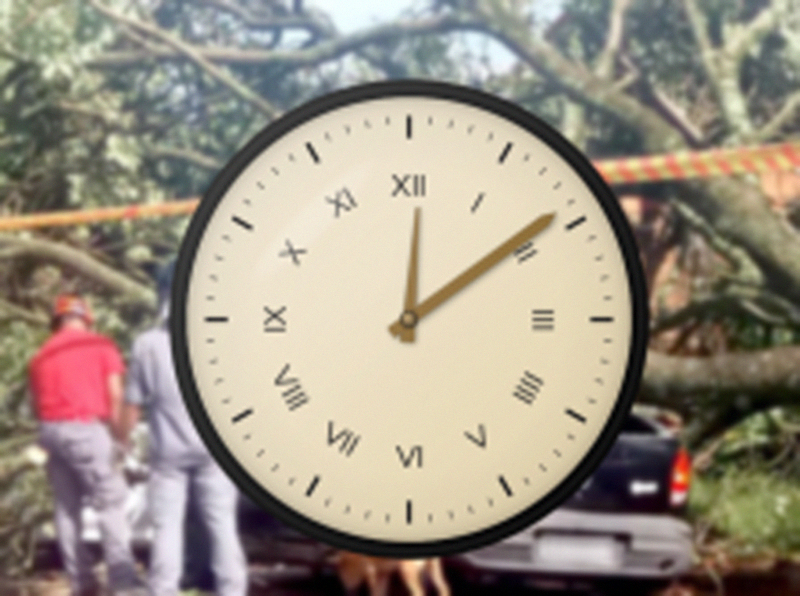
{"hour": 12, "minute": 9}
